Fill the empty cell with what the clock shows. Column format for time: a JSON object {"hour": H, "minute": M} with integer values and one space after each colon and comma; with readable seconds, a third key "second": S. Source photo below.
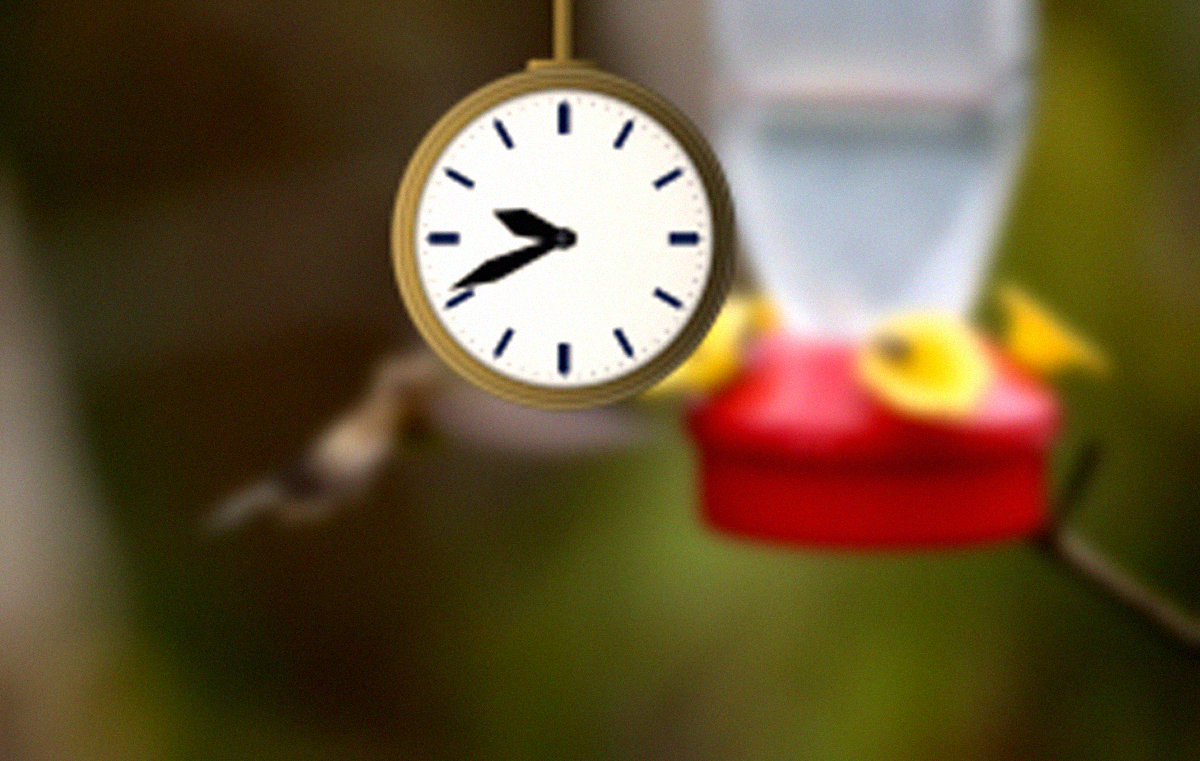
{"hour": 9, "minute": 41}
